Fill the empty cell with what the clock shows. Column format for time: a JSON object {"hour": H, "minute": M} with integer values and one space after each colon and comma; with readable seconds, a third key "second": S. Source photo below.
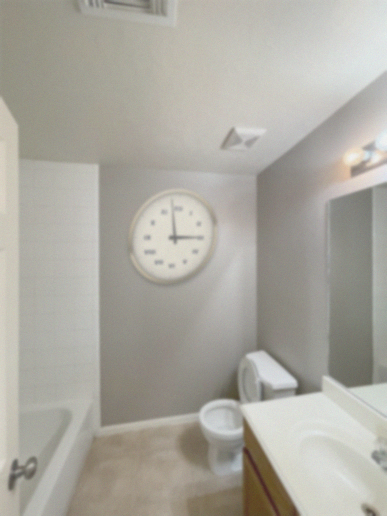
{"hour": 2, "minute": 58}
